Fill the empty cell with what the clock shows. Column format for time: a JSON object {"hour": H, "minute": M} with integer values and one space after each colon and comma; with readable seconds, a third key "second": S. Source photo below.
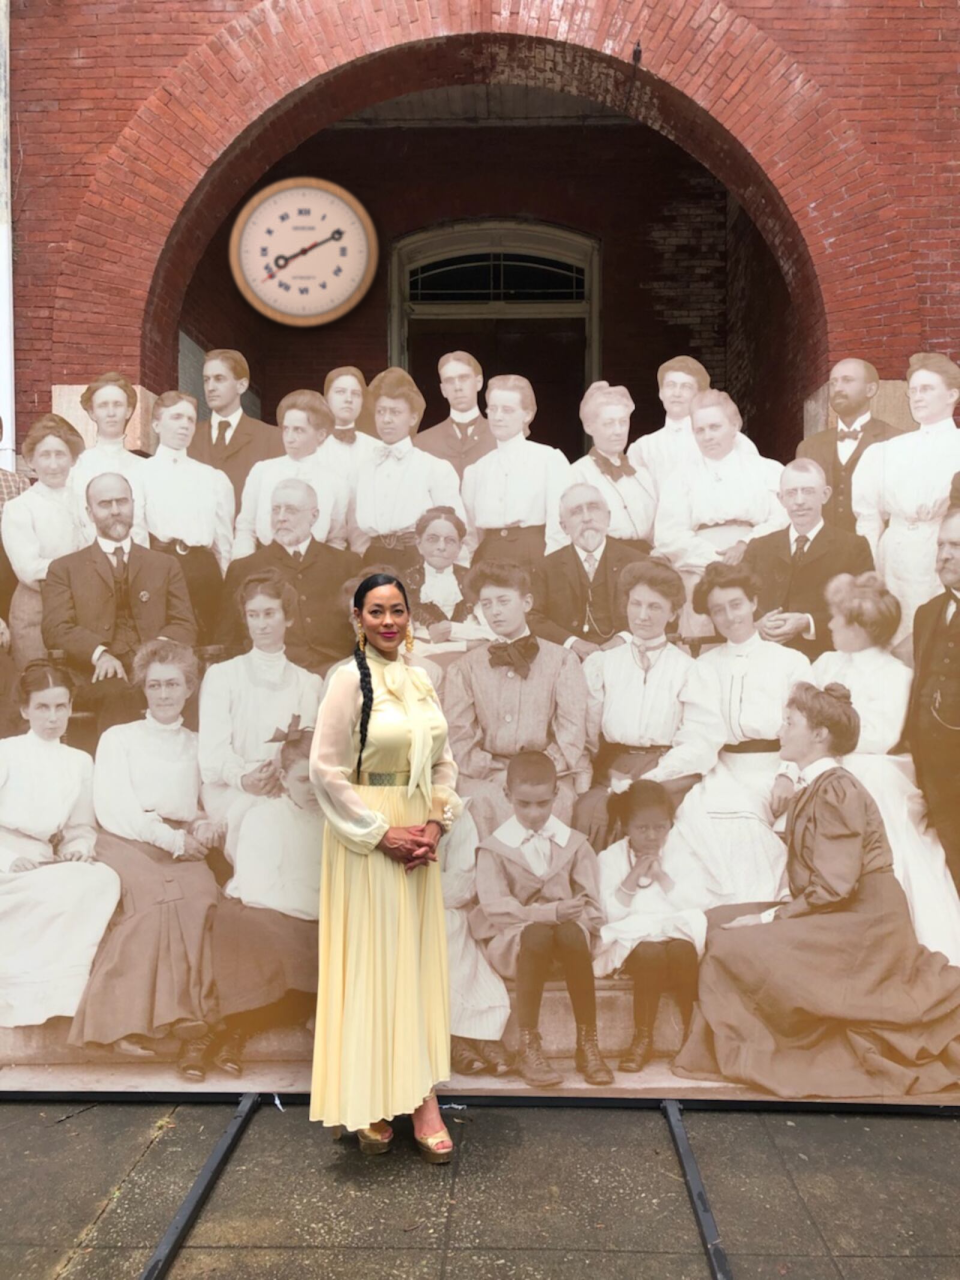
{"hour": 8, "minute": 10, "second": 39}
